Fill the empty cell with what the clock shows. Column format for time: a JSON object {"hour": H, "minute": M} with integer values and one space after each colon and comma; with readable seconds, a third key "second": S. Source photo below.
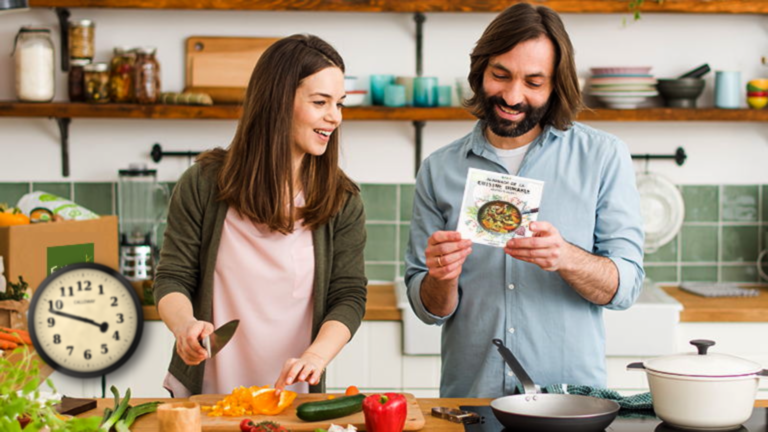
{"hour": 3, "minute": 48}
